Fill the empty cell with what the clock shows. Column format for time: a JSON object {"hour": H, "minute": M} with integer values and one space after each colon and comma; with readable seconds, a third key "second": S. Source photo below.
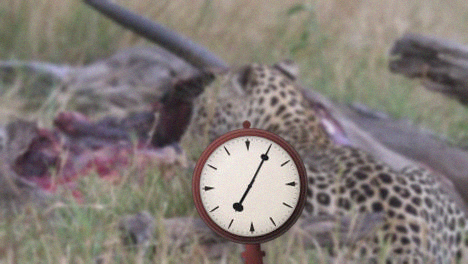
{"hour": 7, "minute": 5}
